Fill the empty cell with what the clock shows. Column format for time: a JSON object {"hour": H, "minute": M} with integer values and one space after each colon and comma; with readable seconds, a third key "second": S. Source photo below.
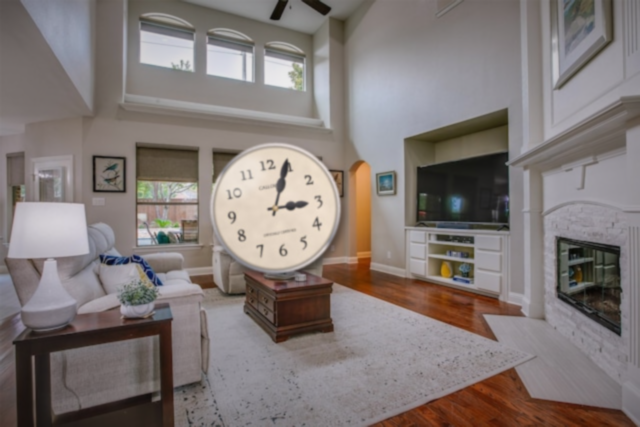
{"hour": 3, "minute": 4}
